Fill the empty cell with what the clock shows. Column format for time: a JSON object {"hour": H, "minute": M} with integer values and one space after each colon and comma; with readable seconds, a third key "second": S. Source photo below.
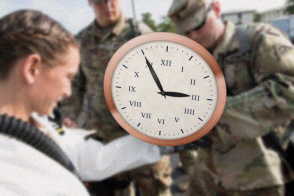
{"hour": 2, "minute": 55}
